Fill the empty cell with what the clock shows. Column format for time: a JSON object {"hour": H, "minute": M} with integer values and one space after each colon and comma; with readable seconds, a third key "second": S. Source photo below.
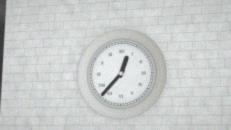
{"hour": 12, "minute": 37}
